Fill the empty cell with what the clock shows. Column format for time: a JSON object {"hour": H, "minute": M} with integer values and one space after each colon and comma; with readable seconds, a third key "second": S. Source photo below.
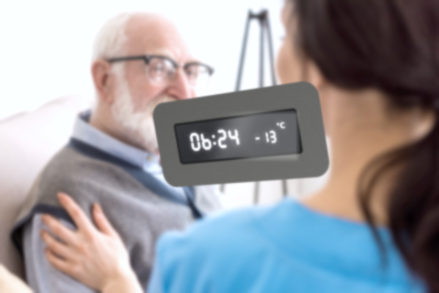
{"hour": 6, "minute": 24}
